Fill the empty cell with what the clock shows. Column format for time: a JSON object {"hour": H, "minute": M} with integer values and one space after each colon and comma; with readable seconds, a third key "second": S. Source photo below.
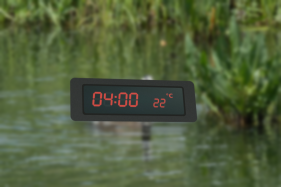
{"hour": 4, "minute": 0}
